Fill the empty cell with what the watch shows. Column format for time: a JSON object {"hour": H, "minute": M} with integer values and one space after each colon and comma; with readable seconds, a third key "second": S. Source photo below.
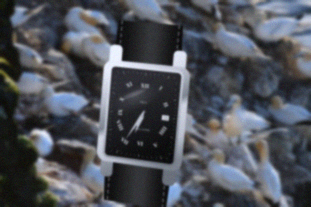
{"hour": 6, "minute": 35}
